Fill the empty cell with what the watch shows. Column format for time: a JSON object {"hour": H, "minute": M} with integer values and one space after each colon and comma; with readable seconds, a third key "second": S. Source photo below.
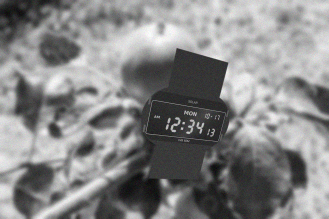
{"hour": 12, "minute": 34, "second": 13}
